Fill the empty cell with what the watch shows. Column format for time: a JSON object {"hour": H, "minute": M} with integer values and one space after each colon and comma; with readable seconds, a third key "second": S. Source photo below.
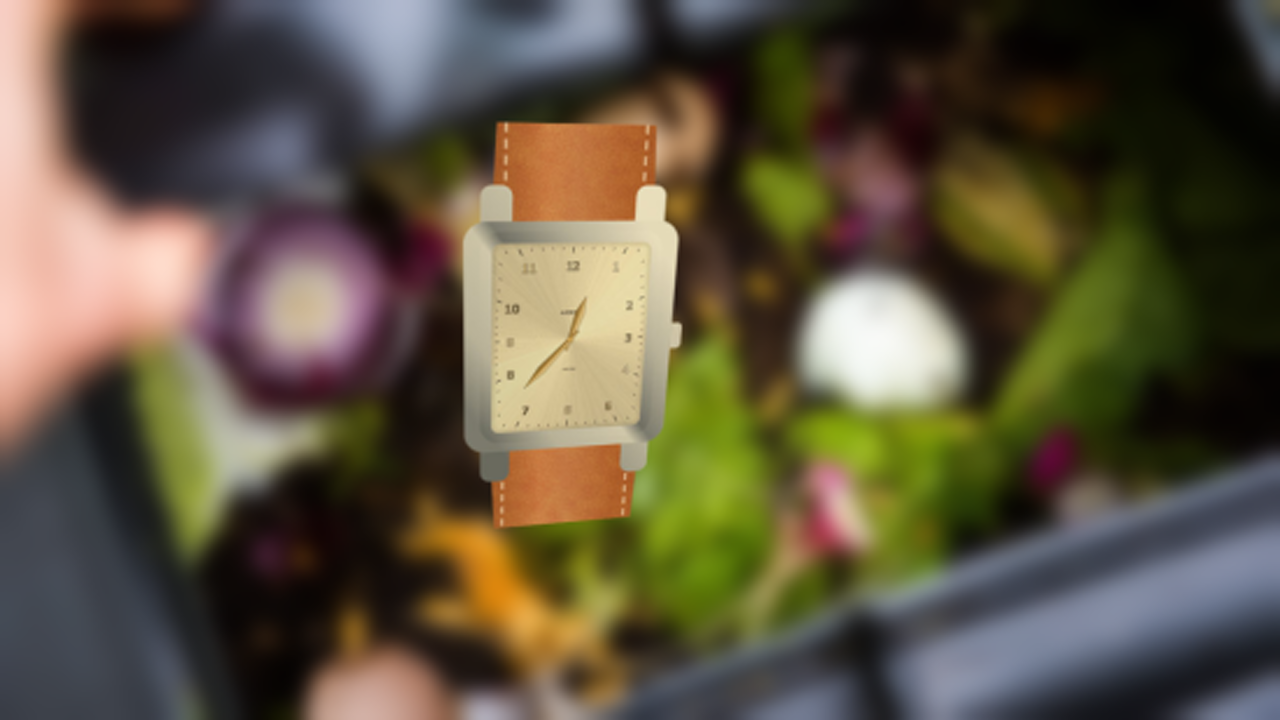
{"hour": 12, "minute": 37}
